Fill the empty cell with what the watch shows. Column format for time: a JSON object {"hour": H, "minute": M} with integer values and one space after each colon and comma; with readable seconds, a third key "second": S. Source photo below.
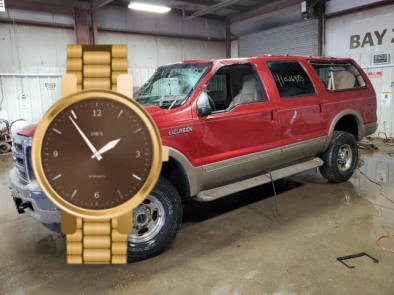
{"hour": 1, "minute": 54}
